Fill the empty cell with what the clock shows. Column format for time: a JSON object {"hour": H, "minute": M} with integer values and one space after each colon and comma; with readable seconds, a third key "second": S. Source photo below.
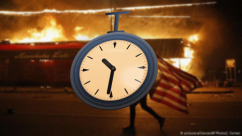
{"hour": 10, "minute": 31}
